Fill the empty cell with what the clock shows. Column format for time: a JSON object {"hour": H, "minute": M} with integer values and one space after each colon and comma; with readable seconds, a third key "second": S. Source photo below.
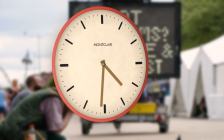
{"hour": 4, "minute": 31}
